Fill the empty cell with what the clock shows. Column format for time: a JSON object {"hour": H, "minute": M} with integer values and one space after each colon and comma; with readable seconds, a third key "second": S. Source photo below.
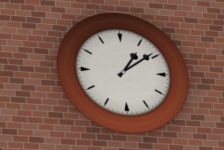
{"hour": 1, "minute": 9}
